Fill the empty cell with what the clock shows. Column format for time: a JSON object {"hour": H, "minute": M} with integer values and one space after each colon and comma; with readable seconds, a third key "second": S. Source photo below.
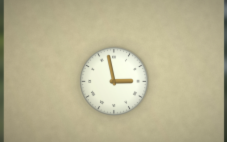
{"hour": 2, "minute": 58}
